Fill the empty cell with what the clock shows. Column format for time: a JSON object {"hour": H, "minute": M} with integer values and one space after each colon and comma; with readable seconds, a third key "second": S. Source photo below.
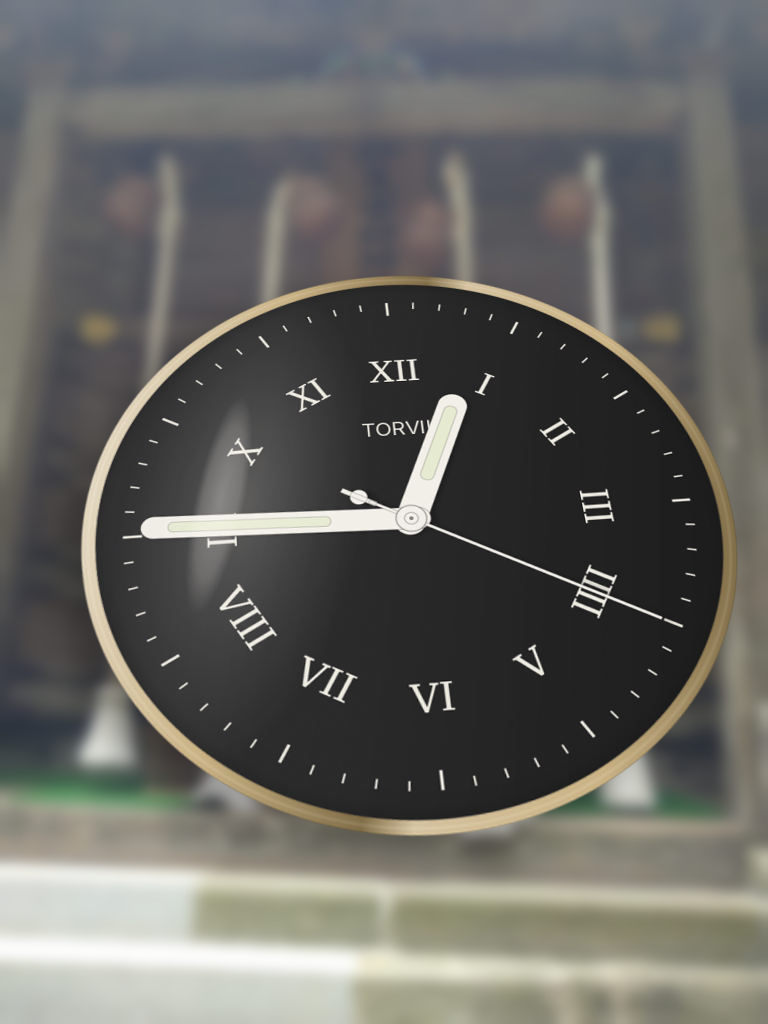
{"hour": 12, "minute": 45, "second": 20}
